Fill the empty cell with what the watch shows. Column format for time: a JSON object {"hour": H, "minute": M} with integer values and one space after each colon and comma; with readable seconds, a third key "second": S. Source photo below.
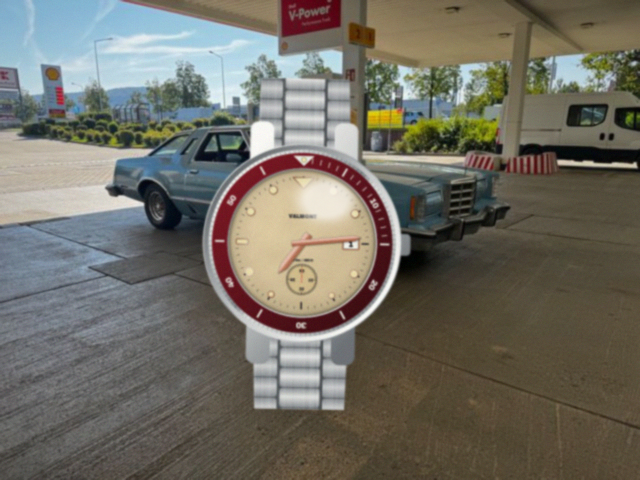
{"hour": 7, "minute": 14}
